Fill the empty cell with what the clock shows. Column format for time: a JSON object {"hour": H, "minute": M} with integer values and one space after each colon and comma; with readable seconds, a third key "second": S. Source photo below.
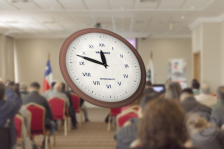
{"hour": 11, "minute": 48}
